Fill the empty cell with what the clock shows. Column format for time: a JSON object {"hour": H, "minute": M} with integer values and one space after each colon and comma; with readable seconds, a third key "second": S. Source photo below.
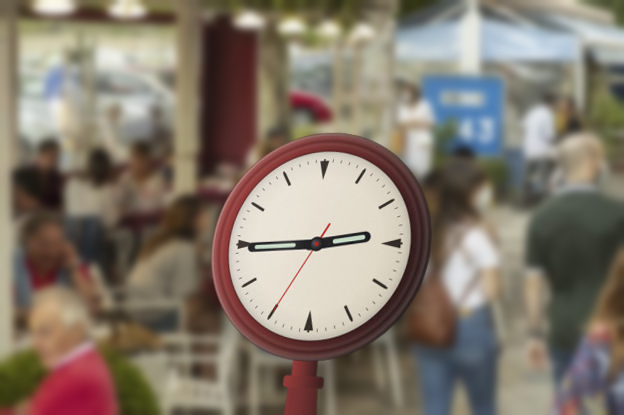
{"hour": 2, "minute": 44, "second": 35}
